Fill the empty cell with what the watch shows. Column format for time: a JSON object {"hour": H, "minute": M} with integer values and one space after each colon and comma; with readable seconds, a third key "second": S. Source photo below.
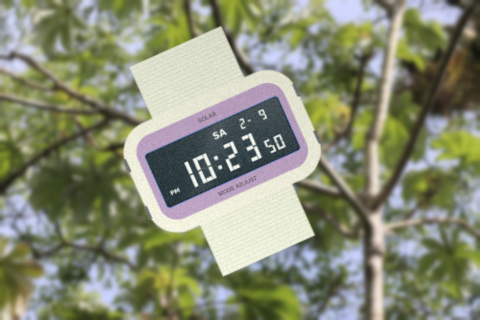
{"hour": 10, "minute": 23, "second": 50}
